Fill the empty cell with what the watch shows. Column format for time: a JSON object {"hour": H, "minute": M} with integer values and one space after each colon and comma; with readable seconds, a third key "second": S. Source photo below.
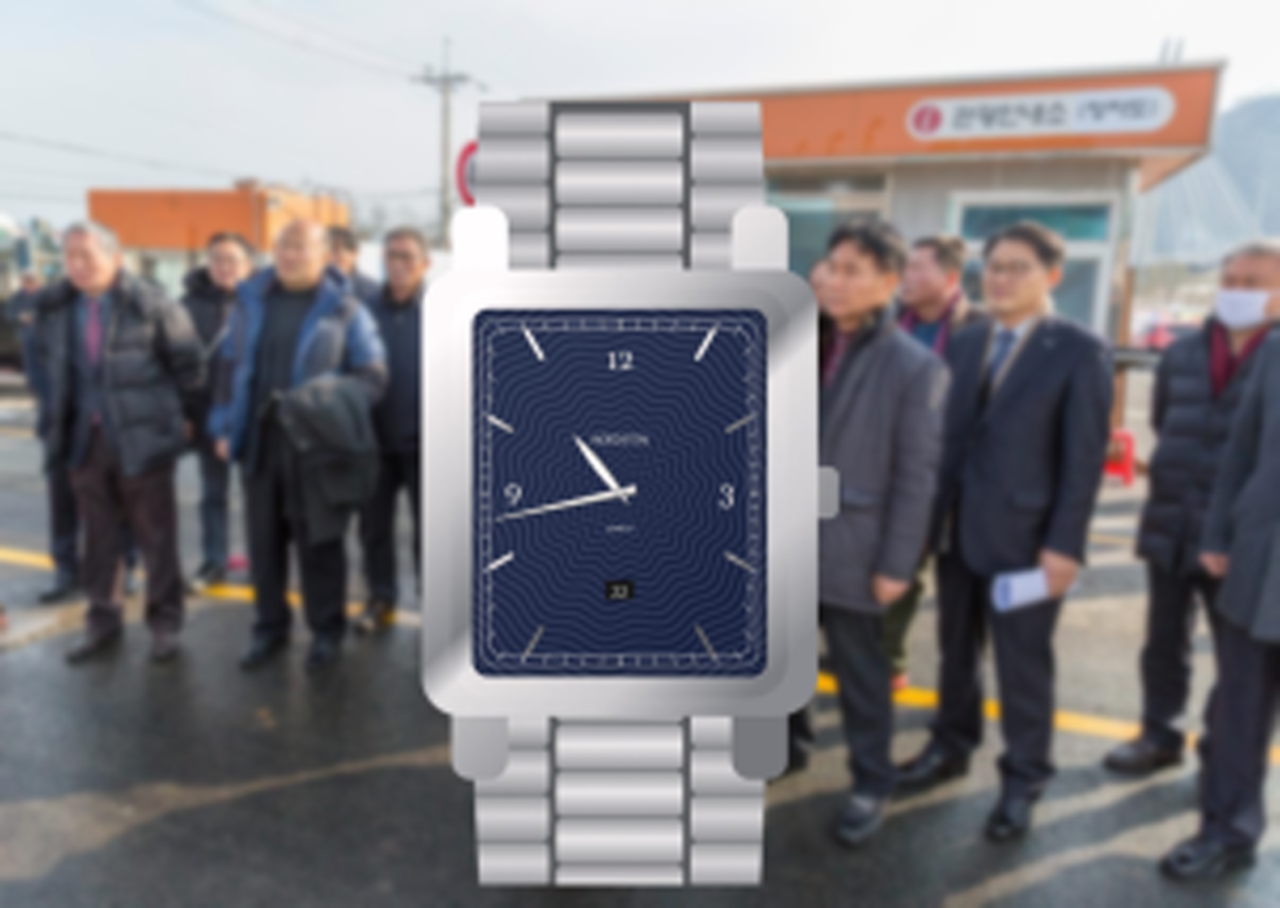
{"hour": 10, "minute": 43}
